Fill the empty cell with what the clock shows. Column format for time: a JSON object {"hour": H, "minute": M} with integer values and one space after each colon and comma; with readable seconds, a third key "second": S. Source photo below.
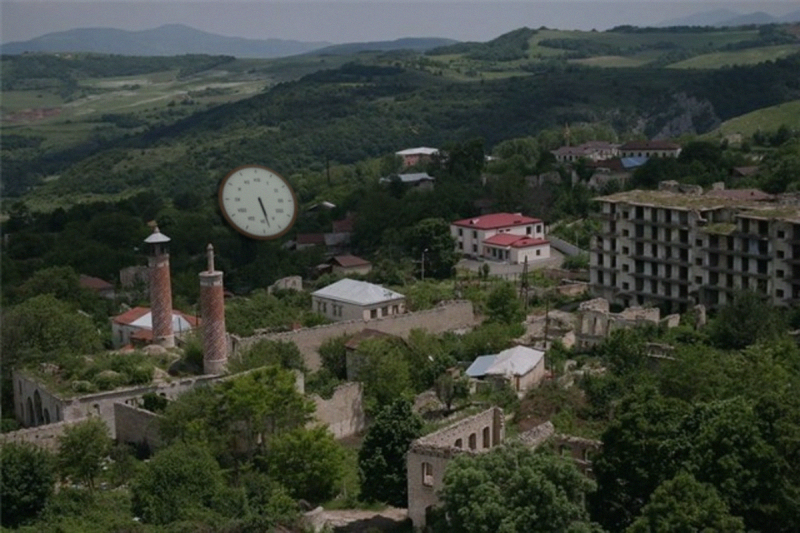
{"hour": 5, "minute": 28}
